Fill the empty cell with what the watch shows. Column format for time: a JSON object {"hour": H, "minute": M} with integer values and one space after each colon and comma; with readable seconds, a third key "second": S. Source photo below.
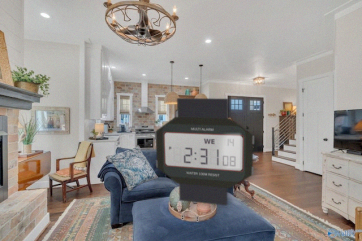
{"hour": 2, "minute": 31, "second": 8}
